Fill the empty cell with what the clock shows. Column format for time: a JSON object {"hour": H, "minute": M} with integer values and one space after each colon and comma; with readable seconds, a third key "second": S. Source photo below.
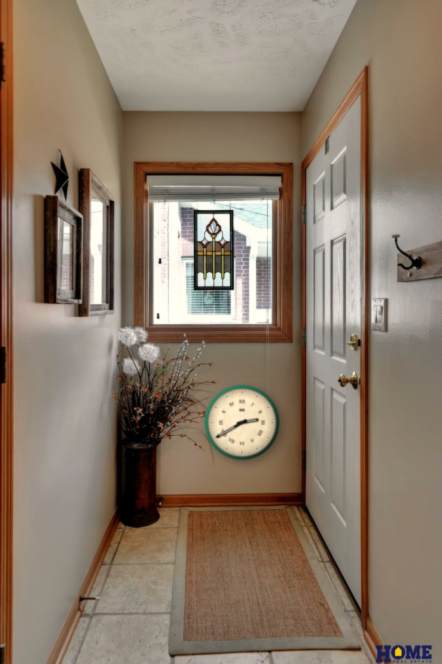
{"hour": 2, "minute": 40}
